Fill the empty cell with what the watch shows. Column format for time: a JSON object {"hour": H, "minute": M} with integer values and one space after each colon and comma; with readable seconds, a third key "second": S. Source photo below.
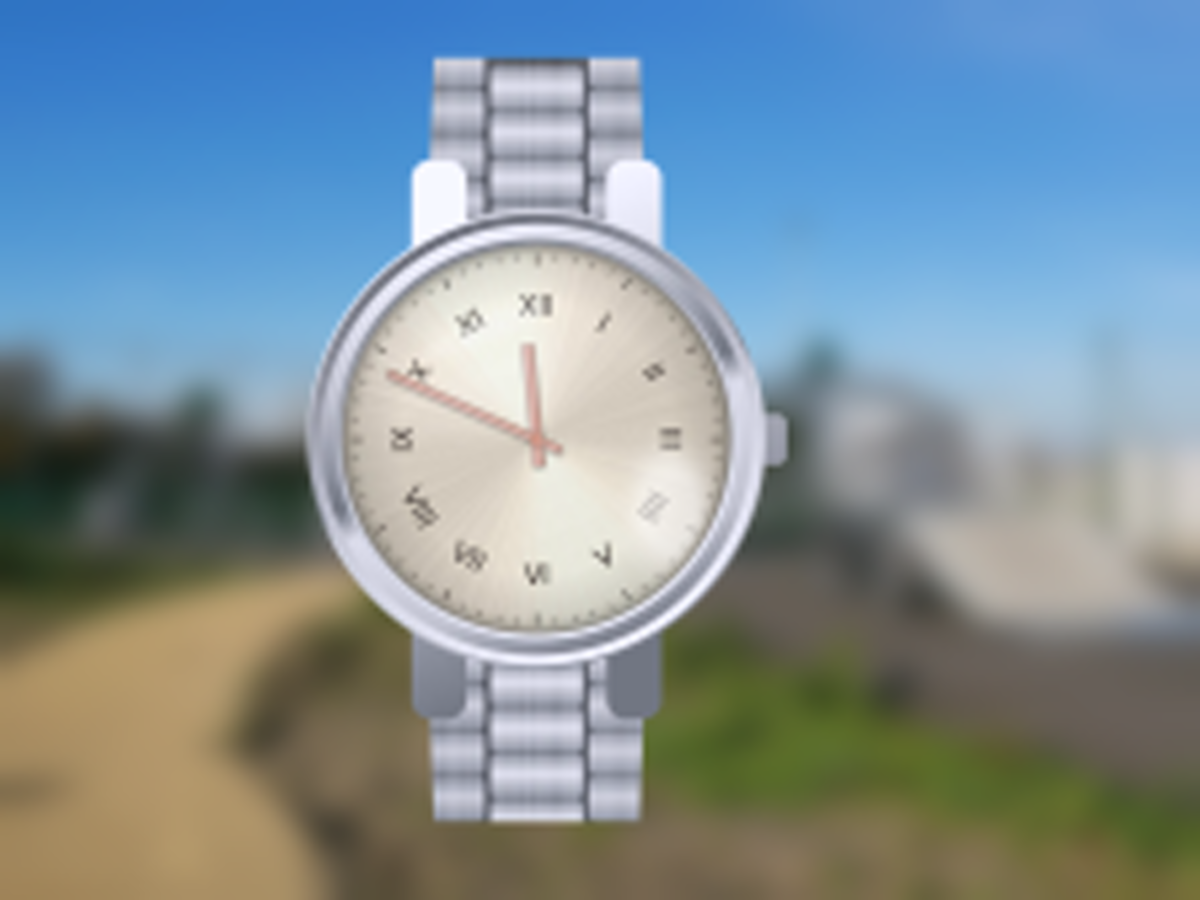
{"hour": 11, "minute": 49}
